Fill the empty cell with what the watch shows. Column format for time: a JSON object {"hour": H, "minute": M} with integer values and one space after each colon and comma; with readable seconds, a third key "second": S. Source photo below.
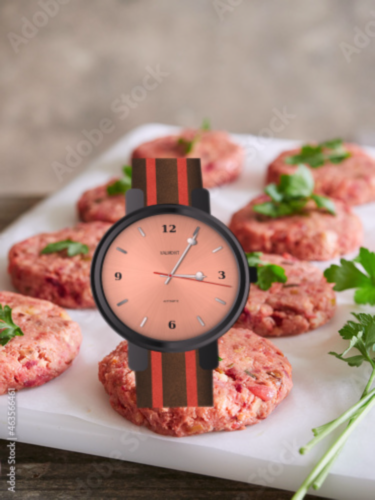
{"hour": 3, "minute": 5, "second": 17}
